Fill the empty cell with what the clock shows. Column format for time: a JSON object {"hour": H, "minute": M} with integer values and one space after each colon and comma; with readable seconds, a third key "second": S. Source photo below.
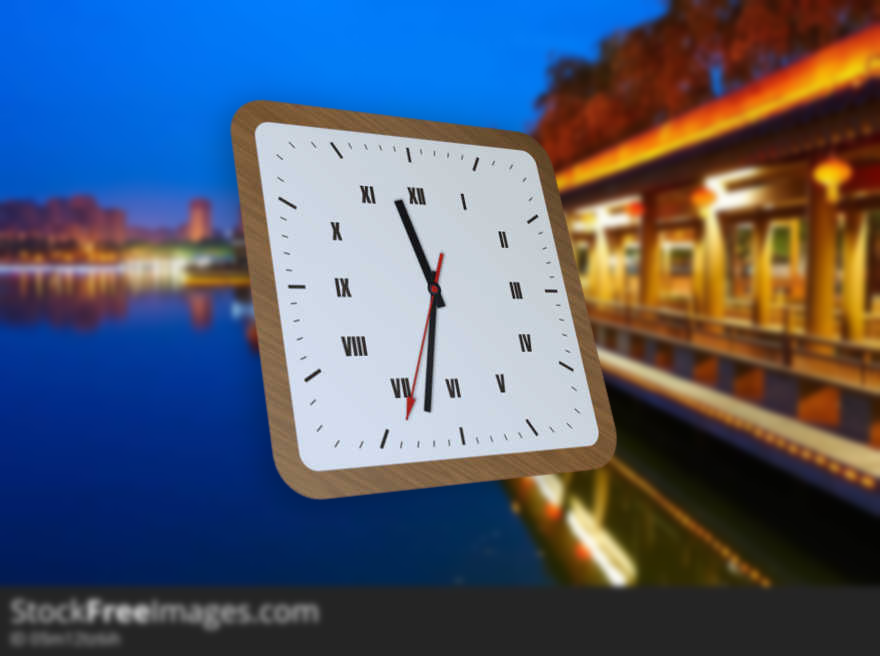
{"hour": 11, "minute": 32, "second": 34}
